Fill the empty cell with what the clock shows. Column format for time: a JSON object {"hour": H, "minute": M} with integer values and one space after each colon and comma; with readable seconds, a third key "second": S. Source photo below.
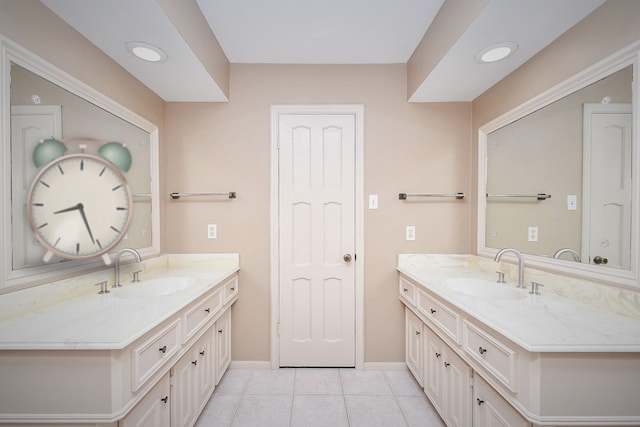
{"hour": 8, "minute": 26}
